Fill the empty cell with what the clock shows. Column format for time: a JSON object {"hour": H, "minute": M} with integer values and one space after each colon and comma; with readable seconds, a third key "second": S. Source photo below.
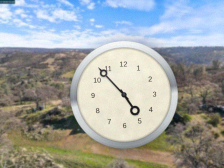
{"hour": 4, "minute": 53}
